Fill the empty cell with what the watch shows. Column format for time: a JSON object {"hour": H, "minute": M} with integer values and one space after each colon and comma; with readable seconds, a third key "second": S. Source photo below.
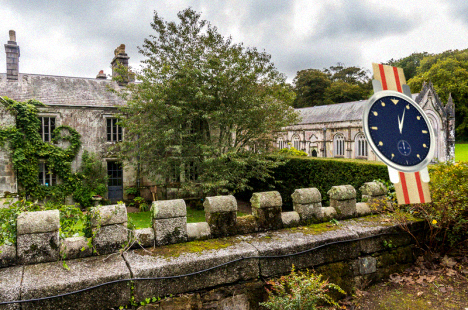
{"hour": 12, "minute": 4}
